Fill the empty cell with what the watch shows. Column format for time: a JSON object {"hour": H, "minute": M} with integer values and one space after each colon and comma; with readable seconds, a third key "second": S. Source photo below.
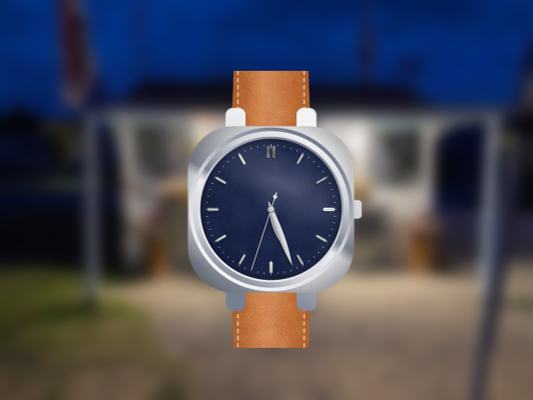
{"hour": 5, "minute": 26, "second": 33}
